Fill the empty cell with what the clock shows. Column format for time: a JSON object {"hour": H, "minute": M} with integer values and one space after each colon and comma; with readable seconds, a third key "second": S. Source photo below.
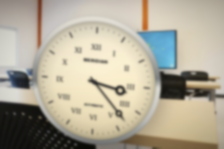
{"hour": 3, "minute": 23}
